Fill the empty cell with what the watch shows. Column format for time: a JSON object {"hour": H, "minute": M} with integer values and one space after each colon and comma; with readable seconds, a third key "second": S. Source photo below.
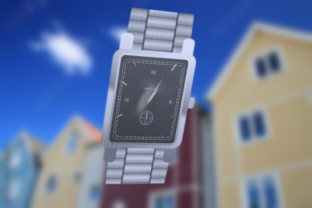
{"hour": 1, "minute": 4}
